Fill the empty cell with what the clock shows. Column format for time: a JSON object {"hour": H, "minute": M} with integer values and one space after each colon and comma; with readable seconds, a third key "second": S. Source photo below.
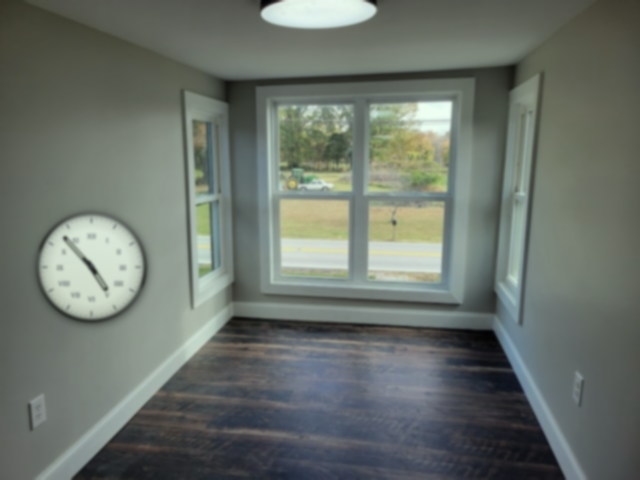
{"hour": 4, "minute": 53}
